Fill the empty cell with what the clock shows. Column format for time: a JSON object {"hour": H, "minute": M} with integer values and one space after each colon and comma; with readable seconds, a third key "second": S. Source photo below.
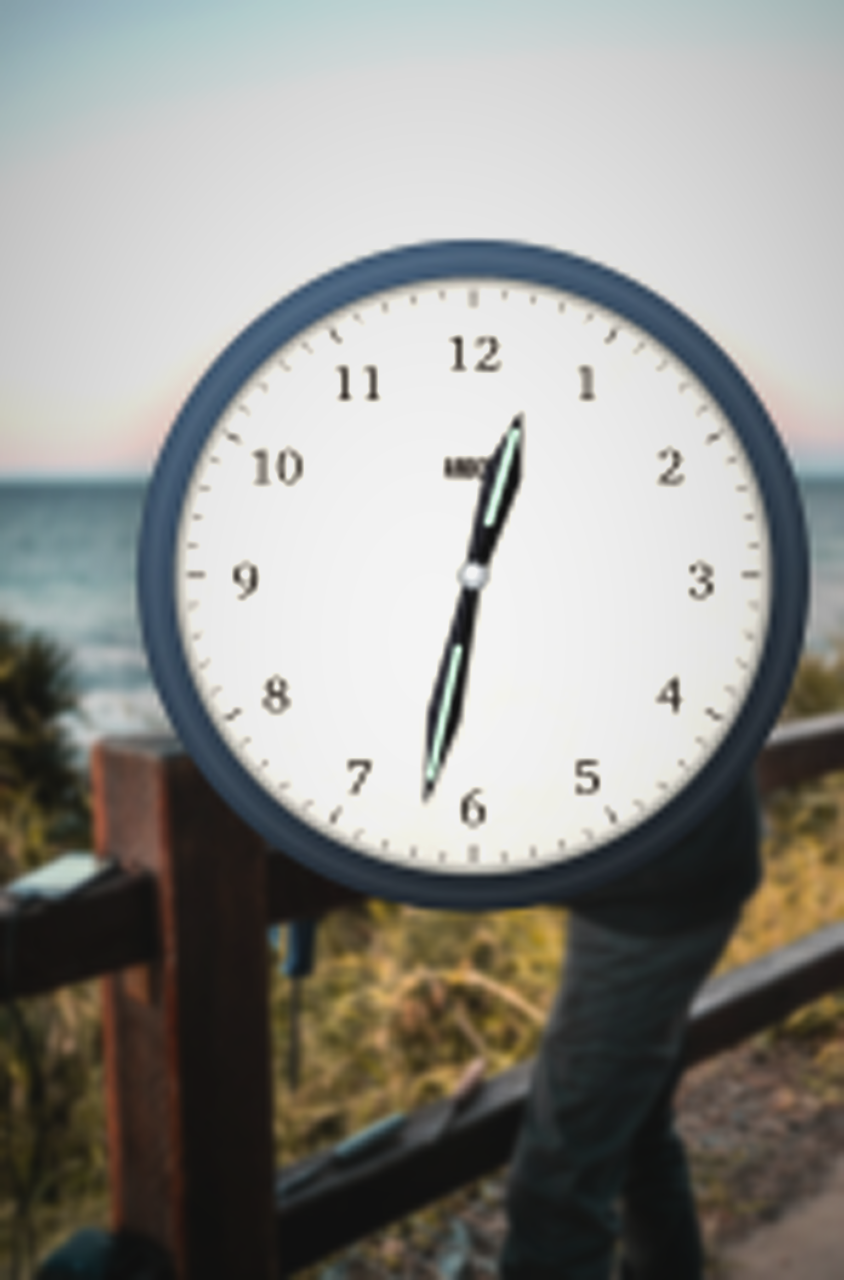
{"hour": 12, "minute": 32}
